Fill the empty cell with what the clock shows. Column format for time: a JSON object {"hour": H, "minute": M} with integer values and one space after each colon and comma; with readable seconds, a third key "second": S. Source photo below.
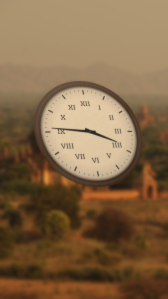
{"hour": 3, "minute": 46}
